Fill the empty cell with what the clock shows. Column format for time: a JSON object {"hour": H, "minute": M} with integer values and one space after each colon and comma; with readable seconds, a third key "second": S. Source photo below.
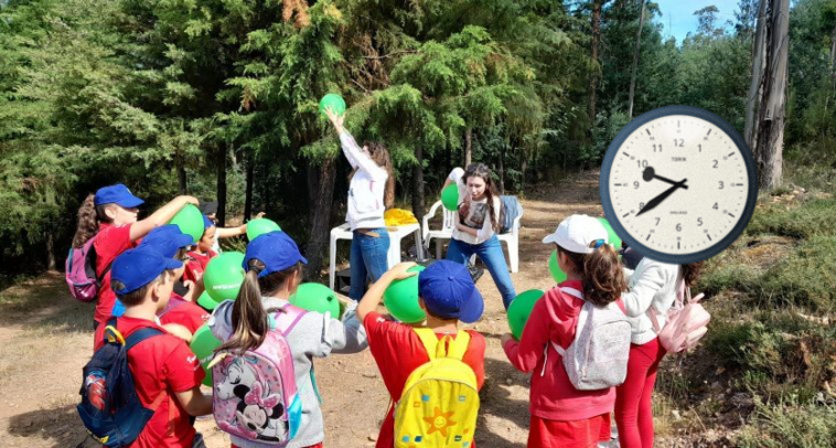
{"hour": 9, "minute": 39}
